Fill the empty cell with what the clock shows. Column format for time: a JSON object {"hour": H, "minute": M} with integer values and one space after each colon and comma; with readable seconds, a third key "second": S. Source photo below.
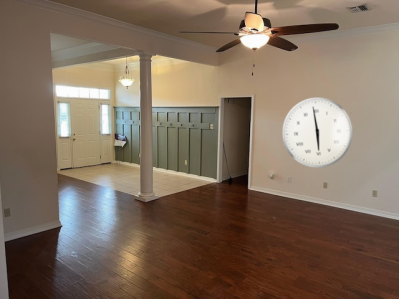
{"hour": 5, "minute": 59}
